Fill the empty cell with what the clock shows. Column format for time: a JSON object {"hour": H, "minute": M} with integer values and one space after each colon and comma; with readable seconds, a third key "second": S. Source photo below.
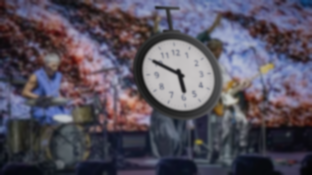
{"hour": 5, "minute": 50}
